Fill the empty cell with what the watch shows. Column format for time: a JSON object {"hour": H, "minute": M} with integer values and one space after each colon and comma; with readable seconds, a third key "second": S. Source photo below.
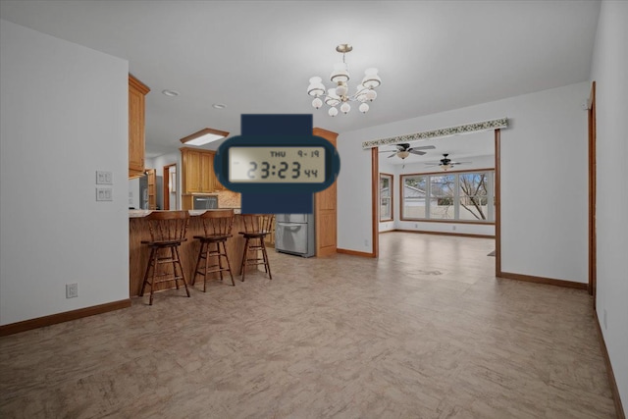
{"hour": 23, "minute": 23, "second": 44}
